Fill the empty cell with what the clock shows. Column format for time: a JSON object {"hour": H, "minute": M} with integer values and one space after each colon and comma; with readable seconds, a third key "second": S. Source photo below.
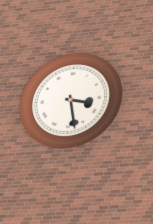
{"hour": 3, "minute": 28}
